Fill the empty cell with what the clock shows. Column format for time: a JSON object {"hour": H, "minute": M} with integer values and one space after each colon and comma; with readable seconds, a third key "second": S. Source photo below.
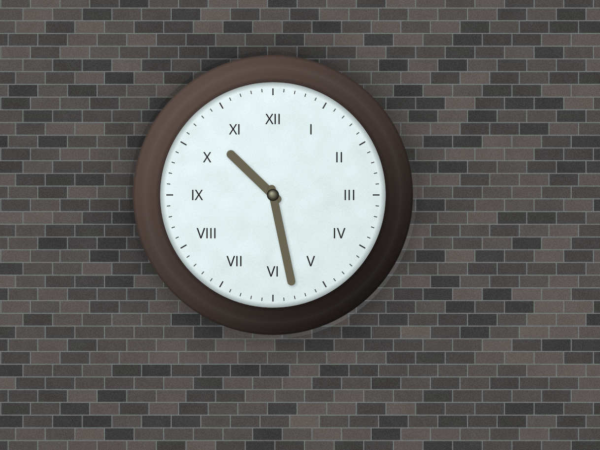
{"hour": 10, "minute": 28}
